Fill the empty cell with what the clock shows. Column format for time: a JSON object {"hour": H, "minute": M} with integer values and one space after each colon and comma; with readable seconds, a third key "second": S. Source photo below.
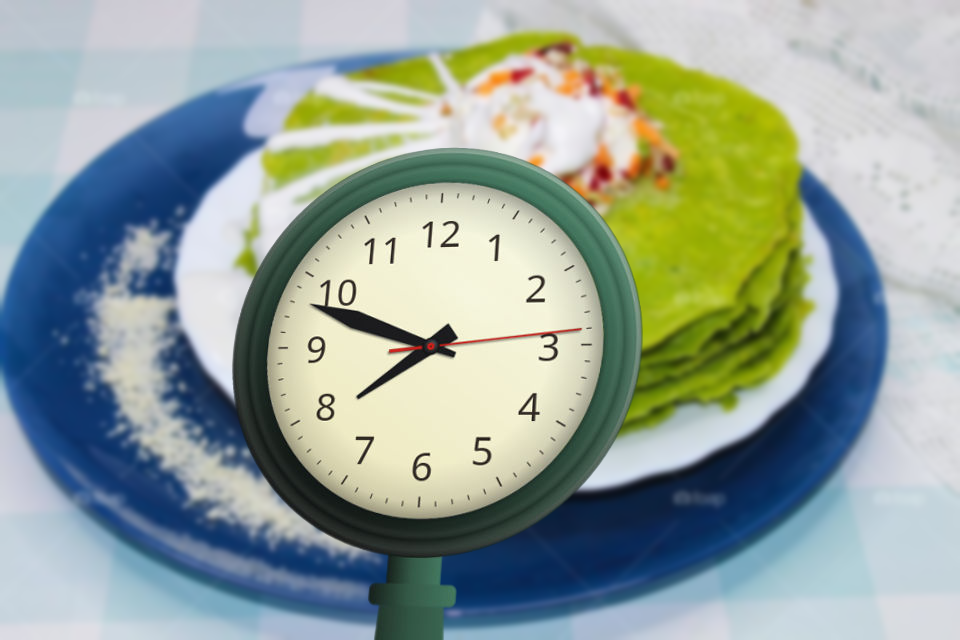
{"hour": 7, "minute": 48, "second": 14}
